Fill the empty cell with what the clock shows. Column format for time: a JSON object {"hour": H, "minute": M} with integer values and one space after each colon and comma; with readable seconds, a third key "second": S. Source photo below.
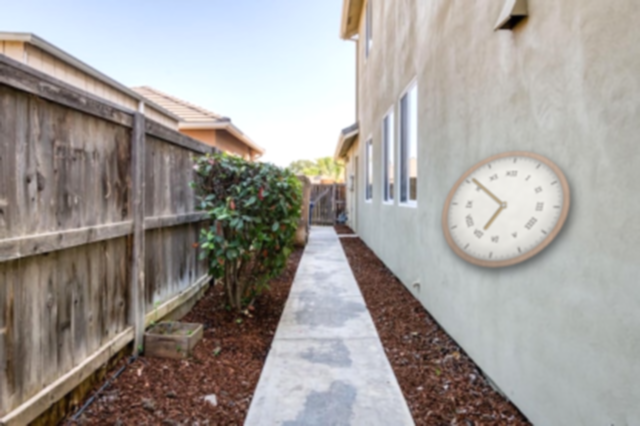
{"hour": 6, "minute": 51}
